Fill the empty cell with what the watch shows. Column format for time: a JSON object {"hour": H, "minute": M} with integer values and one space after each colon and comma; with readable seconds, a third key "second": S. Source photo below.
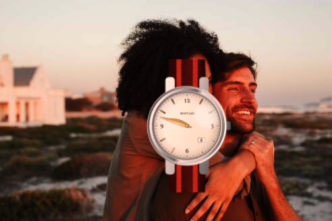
{"hour": 9, "minute": 48}
